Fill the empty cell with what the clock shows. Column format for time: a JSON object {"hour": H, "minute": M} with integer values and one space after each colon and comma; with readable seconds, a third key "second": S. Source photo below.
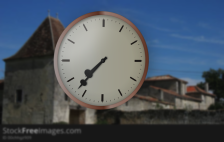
{"hour": 7, "minute": 37}
